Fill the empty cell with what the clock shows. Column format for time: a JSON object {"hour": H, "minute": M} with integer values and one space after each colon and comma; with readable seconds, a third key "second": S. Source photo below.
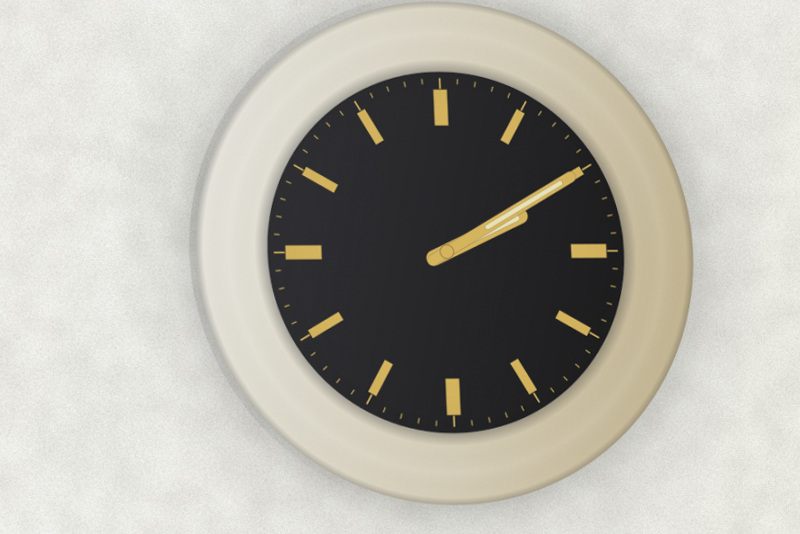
{"hour": 2, "minute": 10}
